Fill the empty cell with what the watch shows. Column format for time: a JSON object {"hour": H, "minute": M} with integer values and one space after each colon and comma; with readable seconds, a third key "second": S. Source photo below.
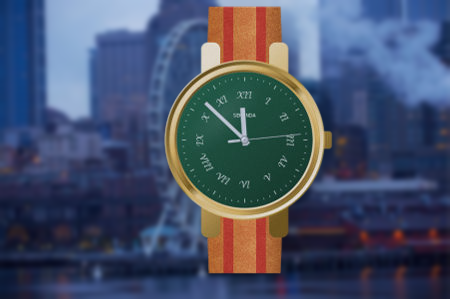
{"hour": 11, "minute": 52, "second": 14}
